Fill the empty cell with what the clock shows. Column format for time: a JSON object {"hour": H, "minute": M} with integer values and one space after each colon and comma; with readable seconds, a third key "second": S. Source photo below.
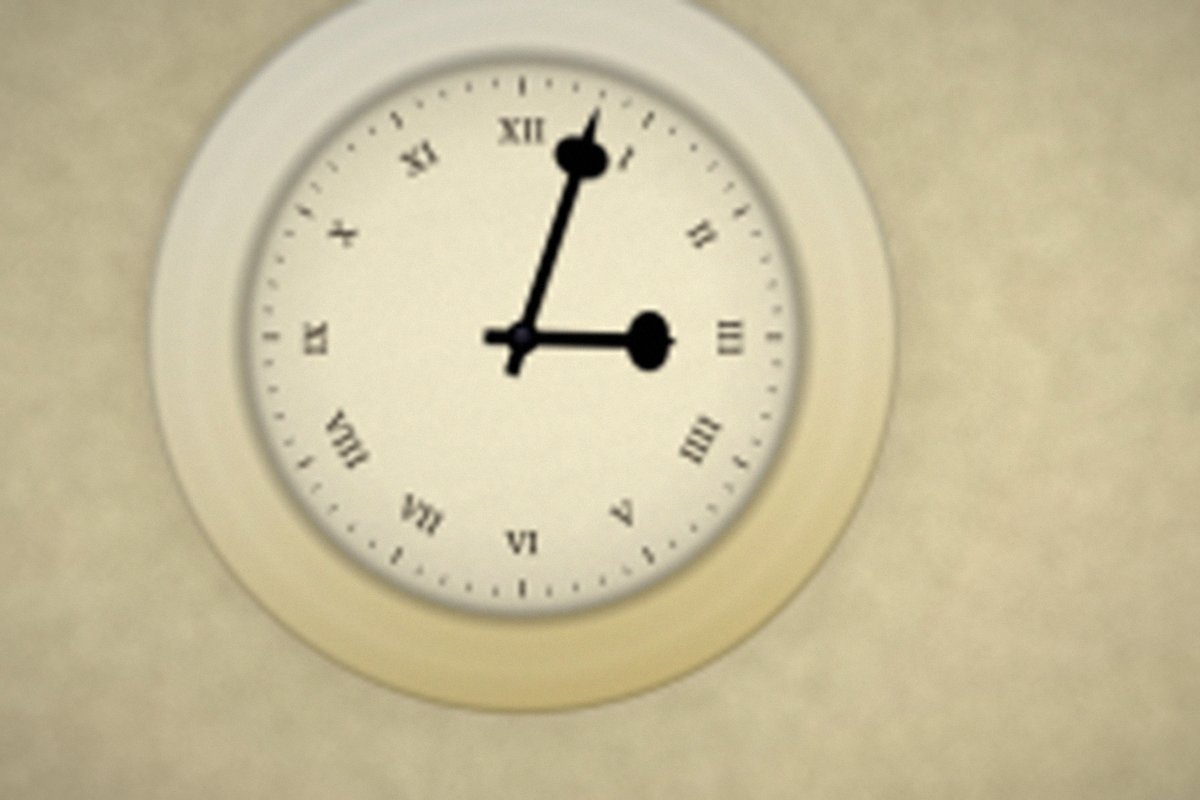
{"hour": 3, "minute": 3}
